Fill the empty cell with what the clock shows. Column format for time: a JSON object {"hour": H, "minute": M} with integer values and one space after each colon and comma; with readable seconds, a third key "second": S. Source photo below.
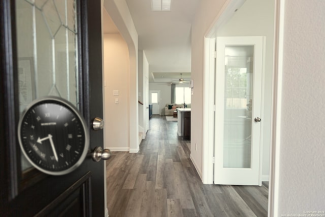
{"hour": 8, "minute": 28}
